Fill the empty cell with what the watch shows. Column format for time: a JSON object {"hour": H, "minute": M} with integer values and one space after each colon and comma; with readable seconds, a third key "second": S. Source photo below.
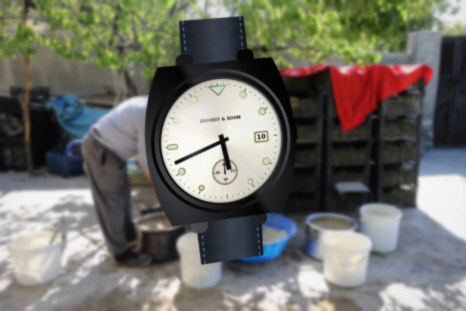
{"hour": 5, "minute": 42}
